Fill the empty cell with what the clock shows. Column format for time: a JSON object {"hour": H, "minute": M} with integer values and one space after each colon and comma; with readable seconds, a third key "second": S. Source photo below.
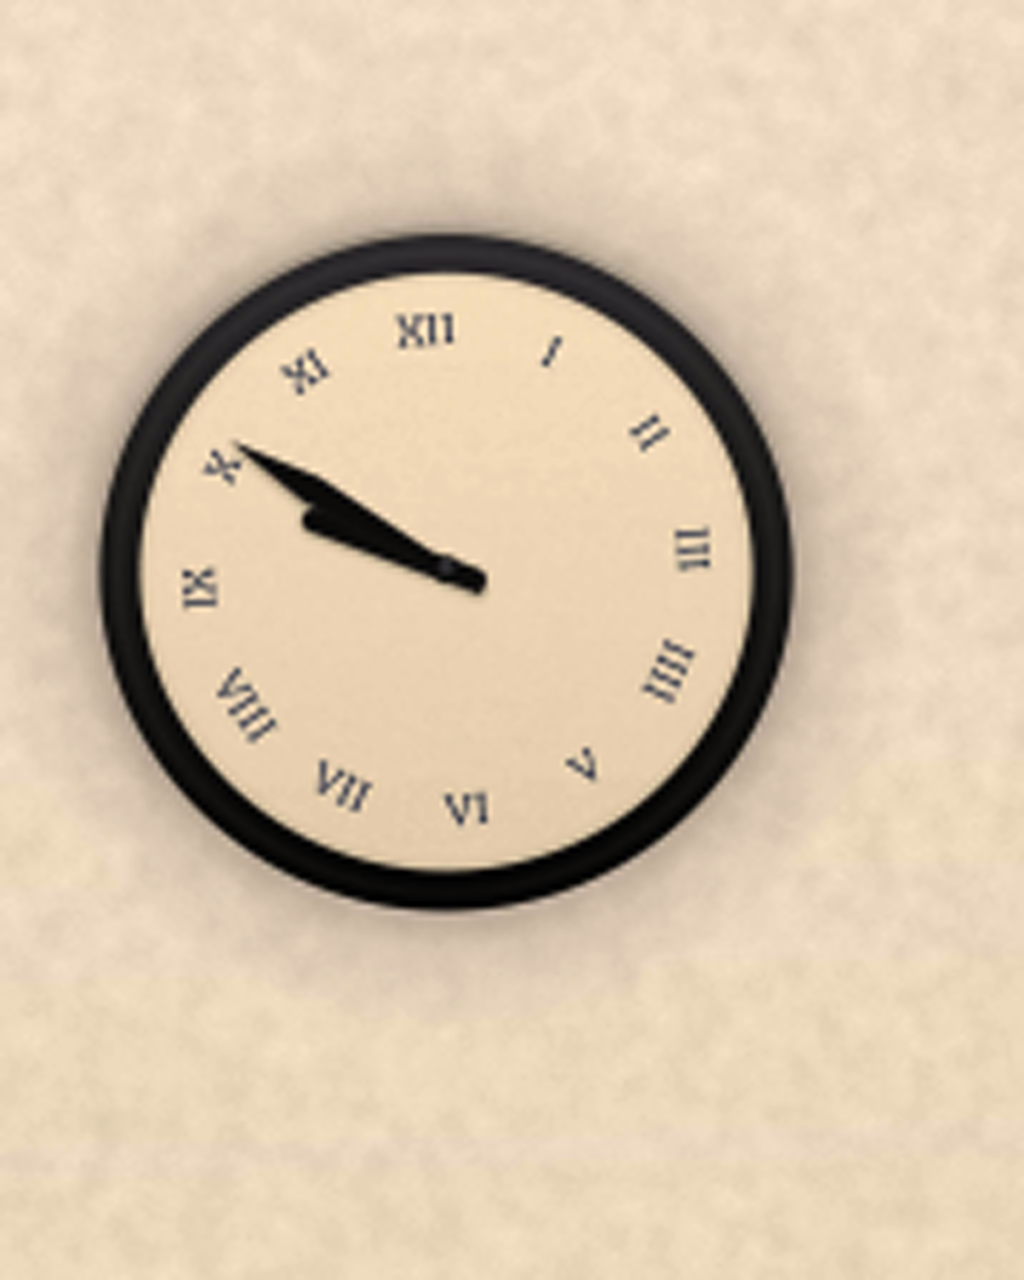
{"hour": 9, "minute": 51}
